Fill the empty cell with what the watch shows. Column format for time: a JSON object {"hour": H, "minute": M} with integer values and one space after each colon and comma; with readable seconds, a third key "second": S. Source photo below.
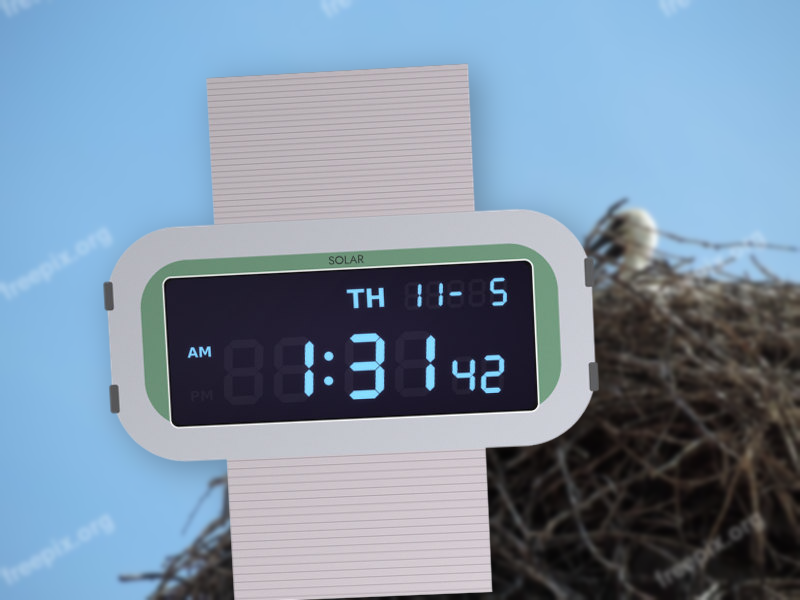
{"hour": 1, "minute": 31, "second": 42}
